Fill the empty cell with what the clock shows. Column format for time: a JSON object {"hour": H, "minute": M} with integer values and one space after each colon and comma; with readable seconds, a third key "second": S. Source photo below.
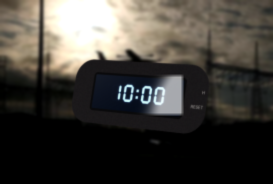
{"hour": 10, "minute": 0}
